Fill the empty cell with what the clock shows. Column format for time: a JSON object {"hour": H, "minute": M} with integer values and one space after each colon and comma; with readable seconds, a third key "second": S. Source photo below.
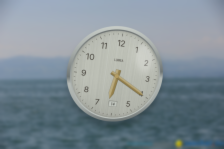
{"hour": 6, "minute": 20}
